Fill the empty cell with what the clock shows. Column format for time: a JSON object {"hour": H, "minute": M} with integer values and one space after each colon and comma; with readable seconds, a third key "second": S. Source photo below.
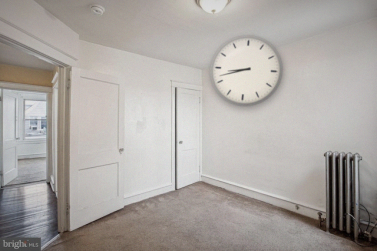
{"hour": 8, "minute": 42}
